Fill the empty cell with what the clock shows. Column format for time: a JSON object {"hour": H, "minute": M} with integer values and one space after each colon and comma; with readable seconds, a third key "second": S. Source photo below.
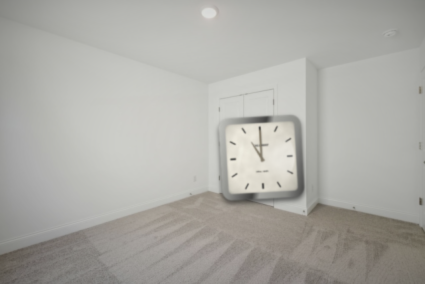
{"hour": 11, "minute": 0}
